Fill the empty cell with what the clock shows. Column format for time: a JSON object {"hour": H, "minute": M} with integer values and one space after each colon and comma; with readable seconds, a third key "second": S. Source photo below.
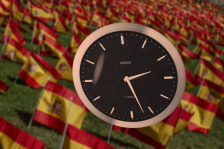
{"hour": 2, "minute": 27}
